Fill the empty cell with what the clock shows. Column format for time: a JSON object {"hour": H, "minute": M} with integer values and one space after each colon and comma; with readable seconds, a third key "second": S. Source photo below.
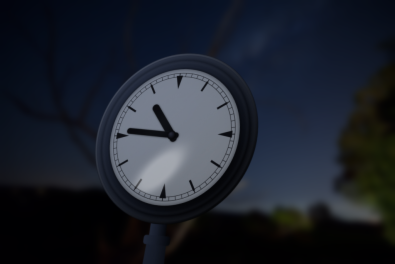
{"hour": 10, "minute": 46}
